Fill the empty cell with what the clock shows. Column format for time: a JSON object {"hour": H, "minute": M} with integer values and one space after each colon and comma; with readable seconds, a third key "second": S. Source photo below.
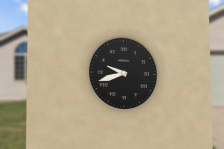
{"hour": 9, "minute": 42}
